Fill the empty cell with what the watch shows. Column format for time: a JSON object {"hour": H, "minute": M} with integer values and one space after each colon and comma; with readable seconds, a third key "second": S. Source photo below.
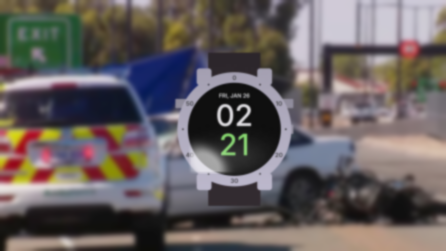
{"hour": 2, "minute": 21}
